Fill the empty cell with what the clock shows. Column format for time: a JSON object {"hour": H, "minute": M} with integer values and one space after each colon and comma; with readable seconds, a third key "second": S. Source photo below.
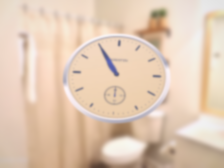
{"hour": 10, "minute": 55}
